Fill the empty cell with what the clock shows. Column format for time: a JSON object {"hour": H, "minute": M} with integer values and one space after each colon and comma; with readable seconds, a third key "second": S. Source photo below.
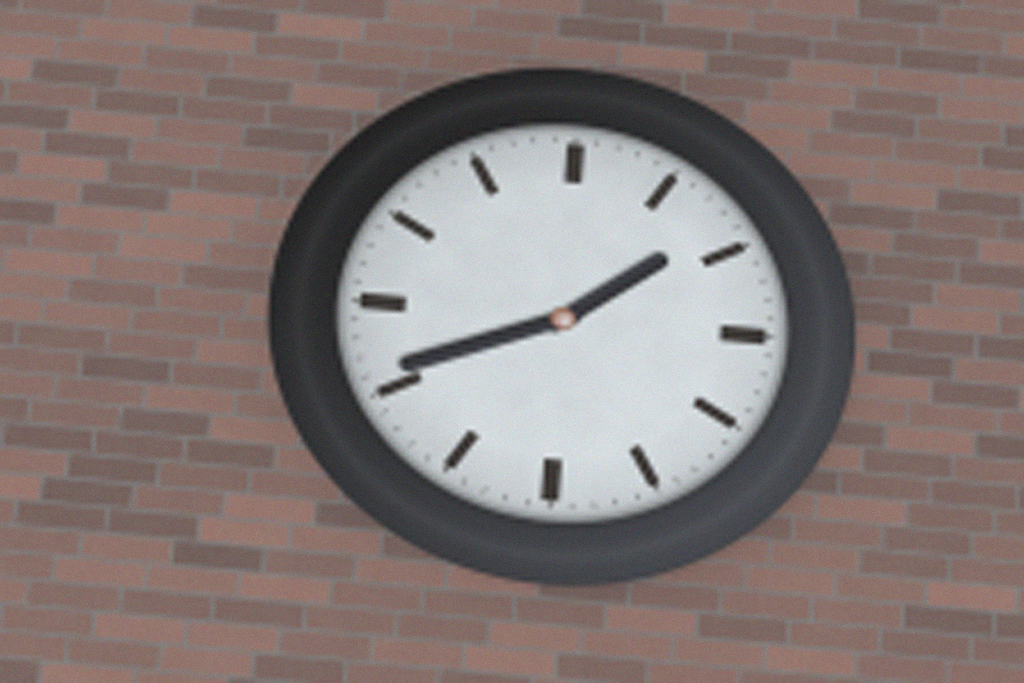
{"hour": 1, "minute": 41}
